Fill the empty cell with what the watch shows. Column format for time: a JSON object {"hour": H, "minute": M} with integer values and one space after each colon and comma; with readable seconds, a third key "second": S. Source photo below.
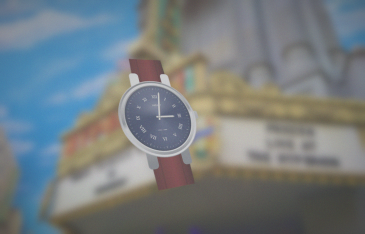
{"hour": 3, "minute": 2}
